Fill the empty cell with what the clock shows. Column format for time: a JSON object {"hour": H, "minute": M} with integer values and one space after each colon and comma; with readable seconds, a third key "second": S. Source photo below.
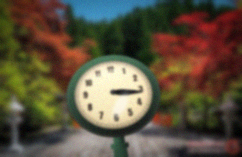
{"hour": 3, "minute": 16}
